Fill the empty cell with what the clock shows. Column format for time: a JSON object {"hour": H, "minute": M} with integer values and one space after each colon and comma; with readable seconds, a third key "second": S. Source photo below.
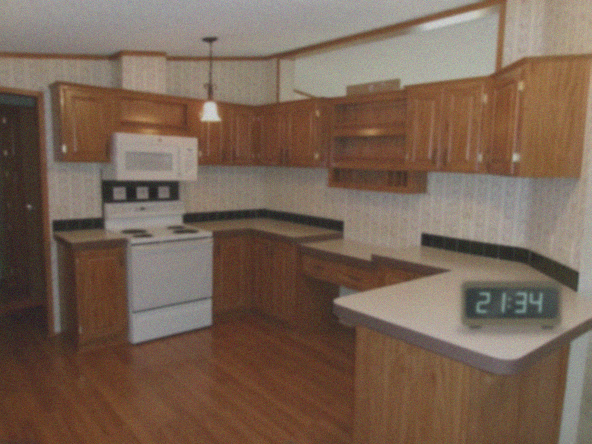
{"hour": 21, "minute": 34}
